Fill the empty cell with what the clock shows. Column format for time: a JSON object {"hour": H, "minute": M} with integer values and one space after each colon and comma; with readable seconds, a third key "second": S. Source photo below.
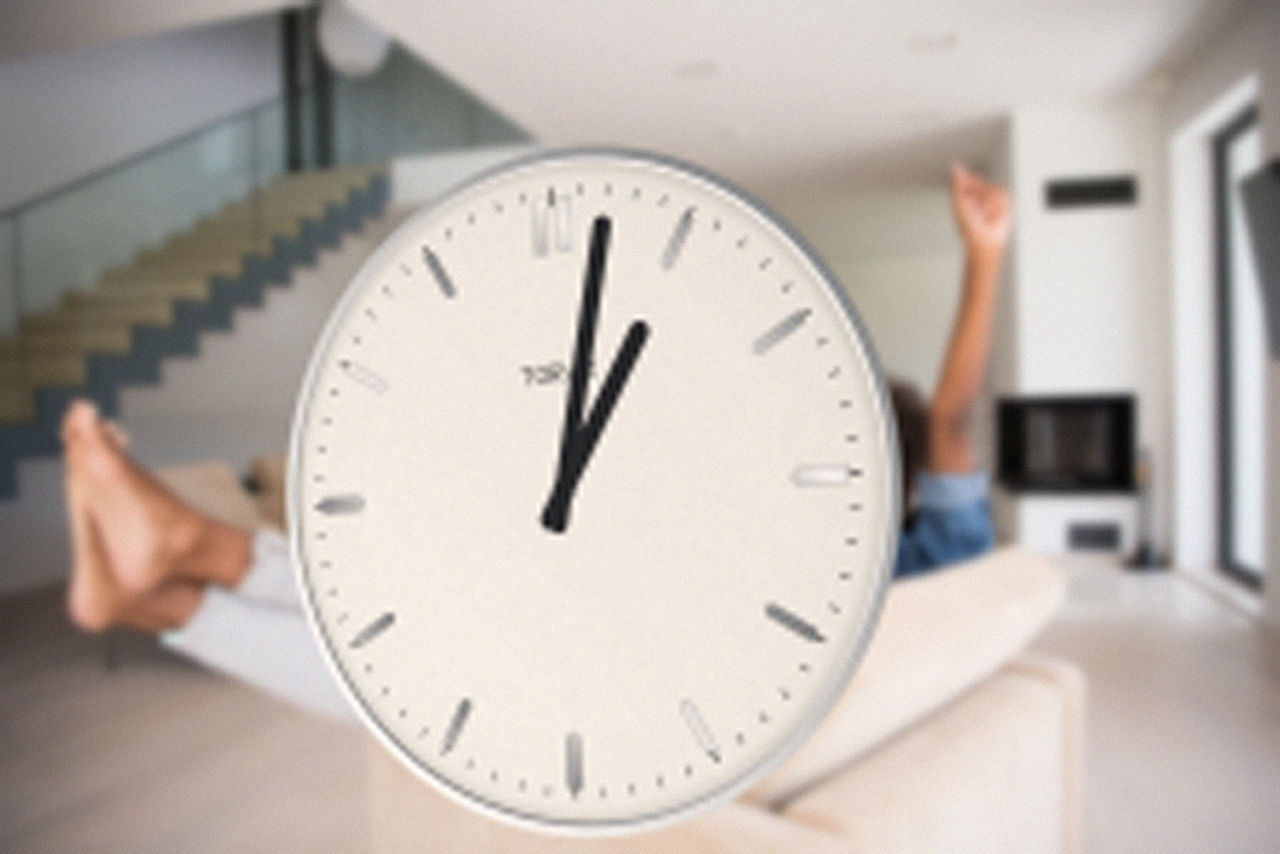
{"hour": 1, "minute": 2}
